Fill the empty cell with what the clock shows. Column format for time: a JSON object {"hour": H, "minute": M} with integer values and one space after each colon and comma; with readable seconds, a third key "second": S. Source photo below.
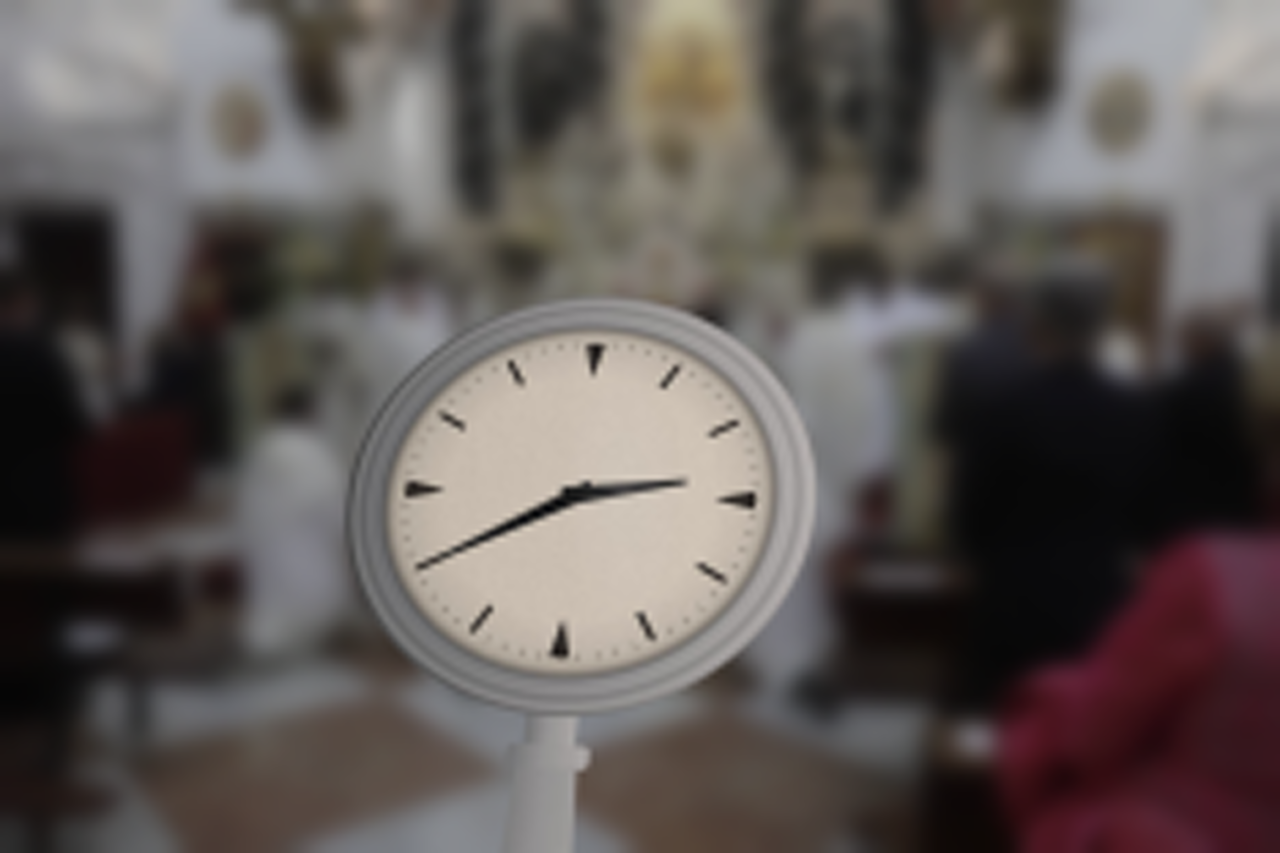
{"hour": 2, "minute": 40}
